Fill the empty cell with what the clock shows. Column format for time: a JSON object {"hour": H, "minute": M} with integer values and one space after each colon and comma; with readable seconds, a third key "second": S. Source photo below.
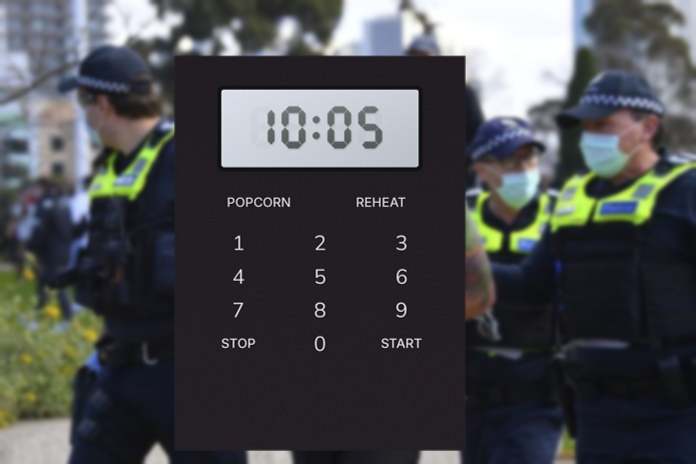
{"hour": 10, "minute": 5}
